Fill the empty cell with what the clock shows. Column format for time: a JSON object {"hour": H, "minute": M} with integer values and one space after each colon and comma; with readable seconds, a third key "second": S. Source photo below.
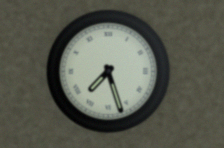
{"hour": 7, "minute": 27}
